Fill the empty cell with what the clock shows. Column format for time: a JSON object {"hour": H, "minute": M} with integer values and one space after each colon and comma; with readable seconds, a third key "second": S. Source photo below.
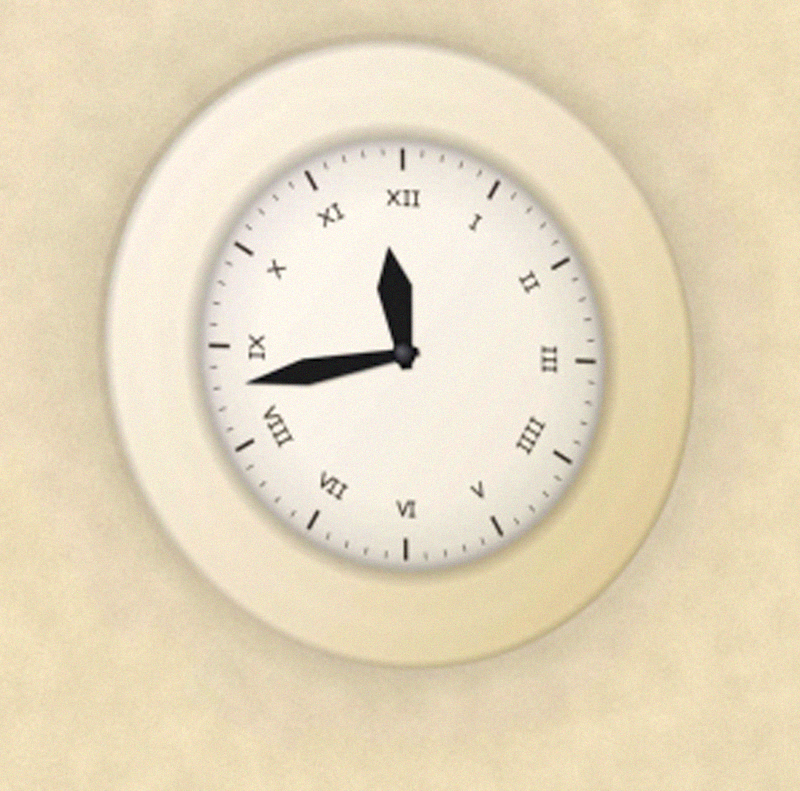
{"hour": 11, "minute": 43}
